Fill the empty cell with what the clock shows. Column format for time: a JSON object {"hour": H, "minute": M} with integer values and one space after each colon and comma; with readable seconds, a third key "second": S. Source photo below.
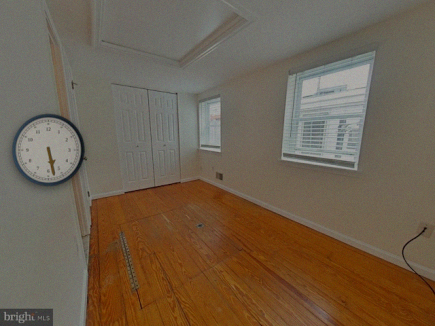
{"hour": 5, "minute": 28}
